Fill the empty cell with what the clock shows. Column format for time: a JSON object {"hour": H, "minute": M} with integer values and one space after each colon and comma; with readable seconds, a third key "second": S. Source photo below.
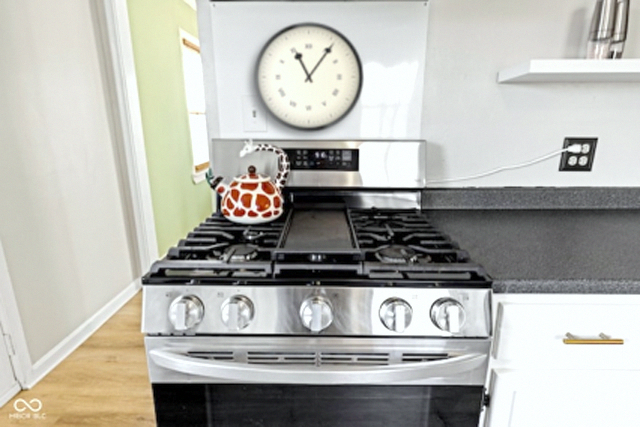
{"hour": 11, "minute": 6}
